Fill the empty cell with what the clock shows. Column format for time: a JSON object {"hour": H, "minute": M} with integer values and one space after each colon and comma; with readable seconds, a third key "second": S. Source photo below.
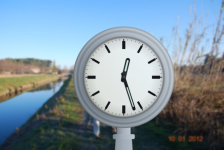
{"hour": 12, "minute": 27}
